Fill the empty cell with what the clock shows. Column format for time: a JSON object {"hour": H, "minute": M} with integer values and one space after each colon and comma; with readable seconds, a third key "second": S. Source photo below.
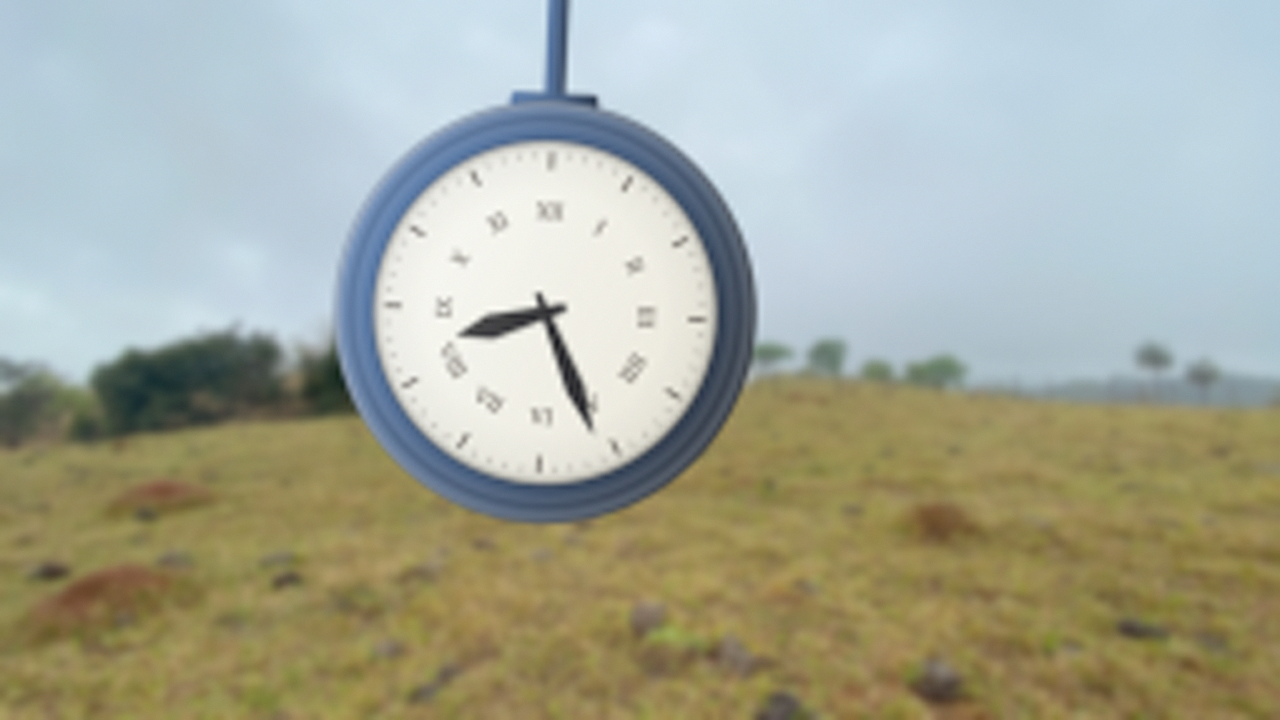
{"hour": 8, "minute": 26}
